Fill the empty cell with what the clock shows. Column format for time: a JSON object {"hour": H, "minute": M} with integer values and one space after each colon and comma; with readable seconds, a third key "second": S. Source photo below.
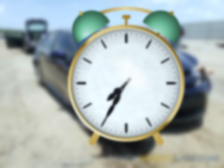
{"hour": 7, "minute": 35}
